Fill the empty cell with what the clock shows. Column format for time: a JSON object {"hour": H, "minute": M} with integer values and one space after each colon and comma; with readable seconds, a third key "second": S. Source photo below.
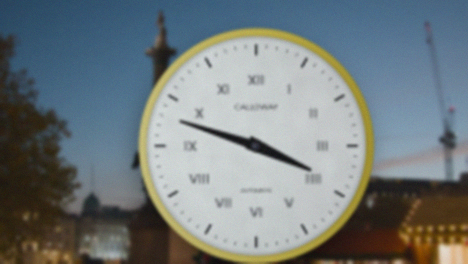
{"hour": 3, "minute": 48}
